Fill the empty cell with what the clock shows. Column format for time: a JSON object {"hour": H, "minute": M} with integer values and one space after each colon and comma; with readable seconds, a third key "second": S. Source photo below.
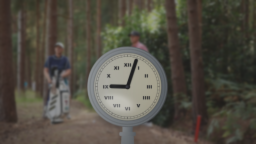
{"hour": 9, "minute": 3}
